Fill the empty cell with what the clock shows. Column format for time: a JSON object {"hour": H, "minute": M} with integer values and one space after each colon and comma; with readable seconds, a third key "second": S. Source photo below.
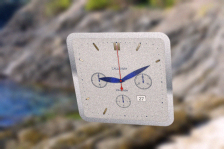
{"hour": 9, "minute": 10}
